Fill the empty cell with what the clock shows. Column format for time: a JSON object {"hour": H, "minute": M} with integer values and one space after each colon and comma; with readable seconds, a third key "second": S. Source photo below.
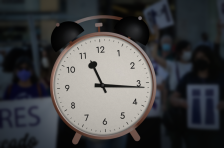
{"hour": 11, "minute": 16}
